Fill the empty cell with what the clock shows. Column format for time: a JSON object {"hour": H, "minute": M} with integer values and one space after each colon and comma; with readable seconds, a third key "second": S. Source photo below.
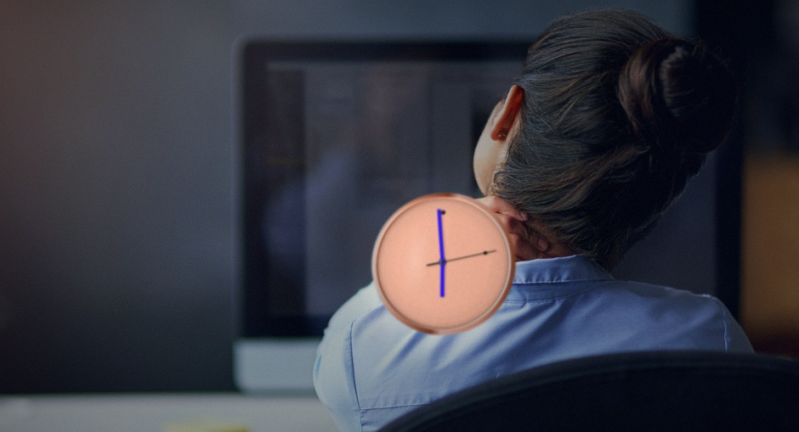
{"hour": 5, "minute": 59, "second": 13}
